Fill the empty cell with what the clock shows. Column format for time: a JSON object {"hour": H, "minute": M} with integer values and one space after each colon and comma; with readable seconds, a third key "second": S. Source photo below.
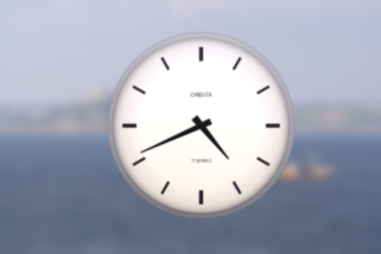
{"hour": 4, "minute": 41}
